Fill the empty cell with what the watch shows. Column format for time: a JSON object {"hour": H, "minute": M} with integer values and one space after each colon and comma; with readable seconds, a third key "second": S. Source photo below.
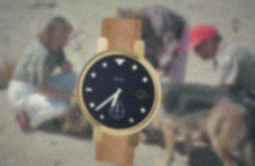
{"hour": 6, "minute": 38}
